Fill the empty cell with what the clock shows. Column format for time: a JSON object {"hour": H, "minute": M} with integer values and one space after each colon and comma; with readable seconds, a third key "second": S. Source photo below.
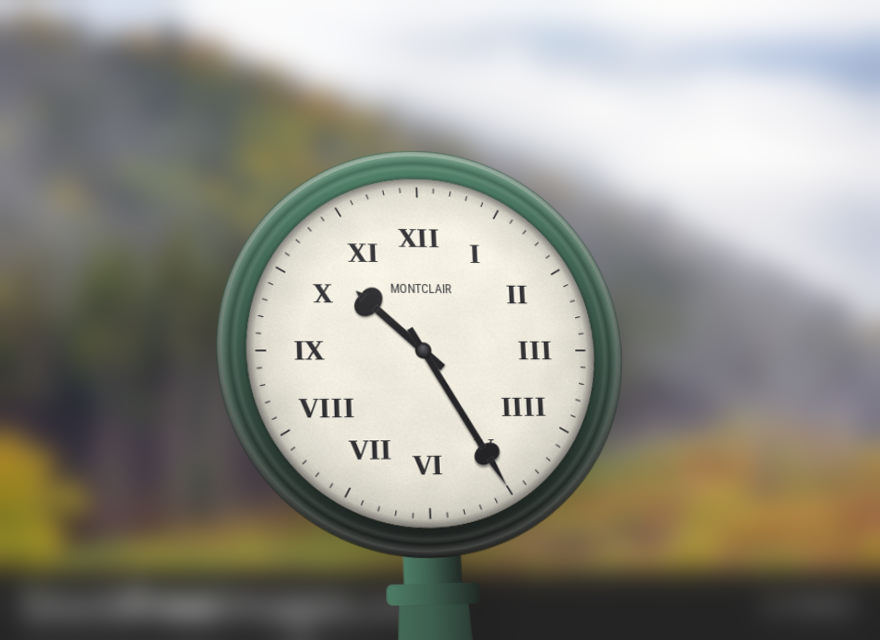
{"hour": 10, "minute": 25}
